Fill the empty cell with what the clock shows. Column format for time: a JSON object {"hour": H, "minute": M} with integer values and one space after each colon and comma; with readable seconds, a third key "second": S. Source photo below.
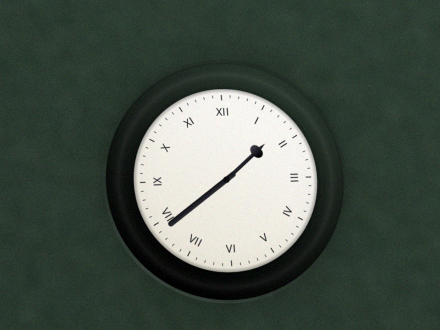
{"hour": 1, "minute": 39}
